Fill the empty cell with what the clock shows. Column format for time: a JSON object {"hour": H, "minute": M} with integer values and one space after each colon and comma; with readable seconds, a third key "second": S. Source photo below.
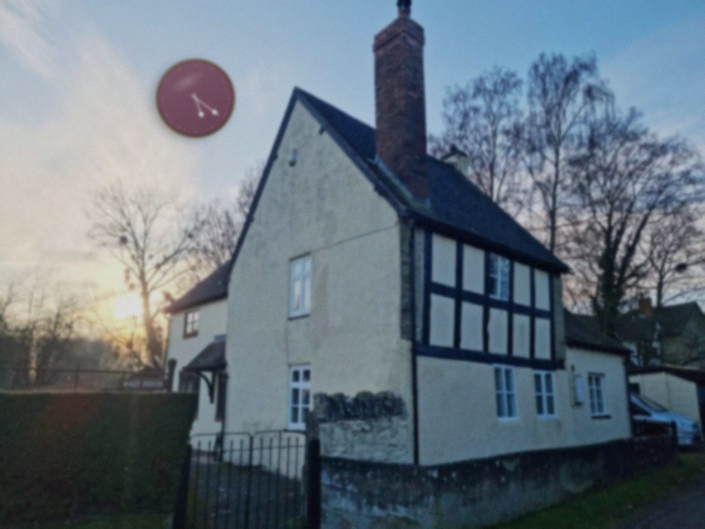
{"hour": 5, "minute": 21}
